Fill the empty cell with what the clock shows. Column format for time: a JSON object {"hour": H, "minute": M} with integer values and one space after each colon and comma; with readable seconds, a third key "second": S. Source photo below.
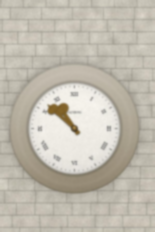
{"hour": 10, "minute": 52}
